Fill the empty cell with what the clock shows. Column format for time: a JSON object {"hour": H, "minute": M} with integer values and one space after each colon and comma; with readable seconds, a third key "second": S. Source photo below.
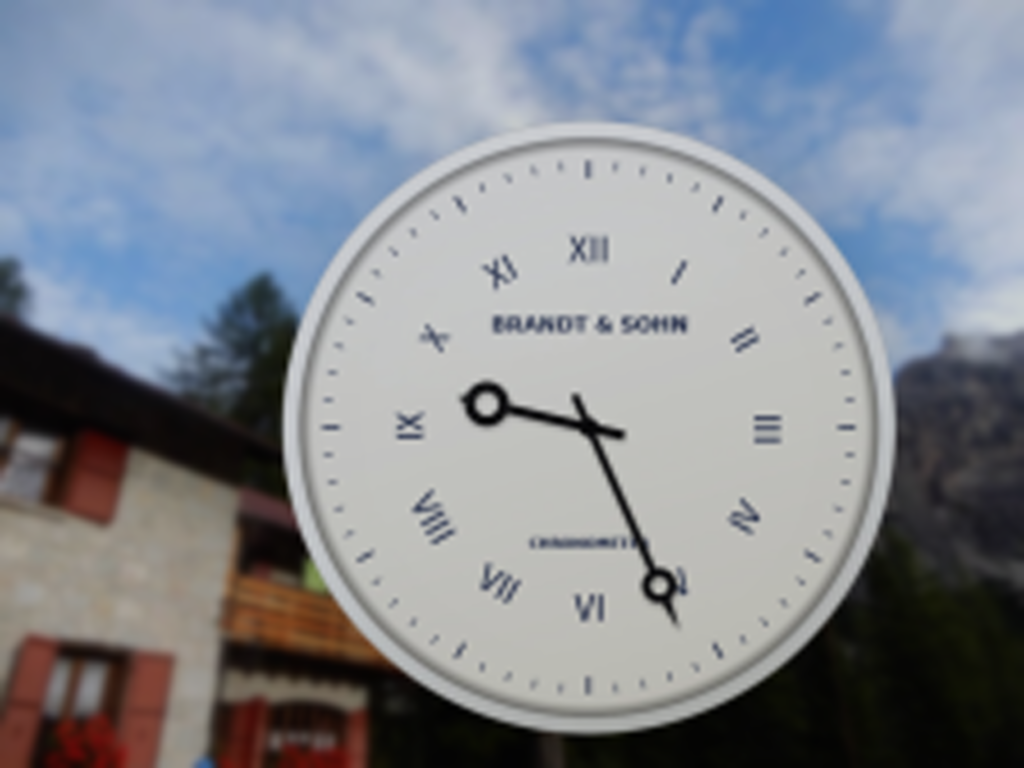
{"hour": 9, "minute": 26}
